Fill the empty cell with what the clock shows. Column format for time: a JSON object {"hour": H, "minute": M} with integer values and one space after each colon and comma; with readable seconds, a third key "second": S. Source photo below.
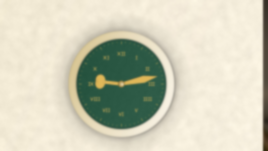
{"hour": 9, "minute": 13}
